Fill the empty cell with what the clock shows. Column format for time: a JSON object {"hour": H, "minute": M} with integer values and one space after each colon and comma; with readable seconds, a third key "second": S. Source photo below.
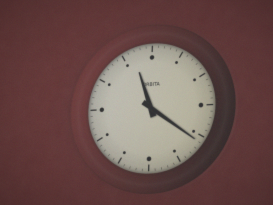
{"hour": 11, "minute": 21}
